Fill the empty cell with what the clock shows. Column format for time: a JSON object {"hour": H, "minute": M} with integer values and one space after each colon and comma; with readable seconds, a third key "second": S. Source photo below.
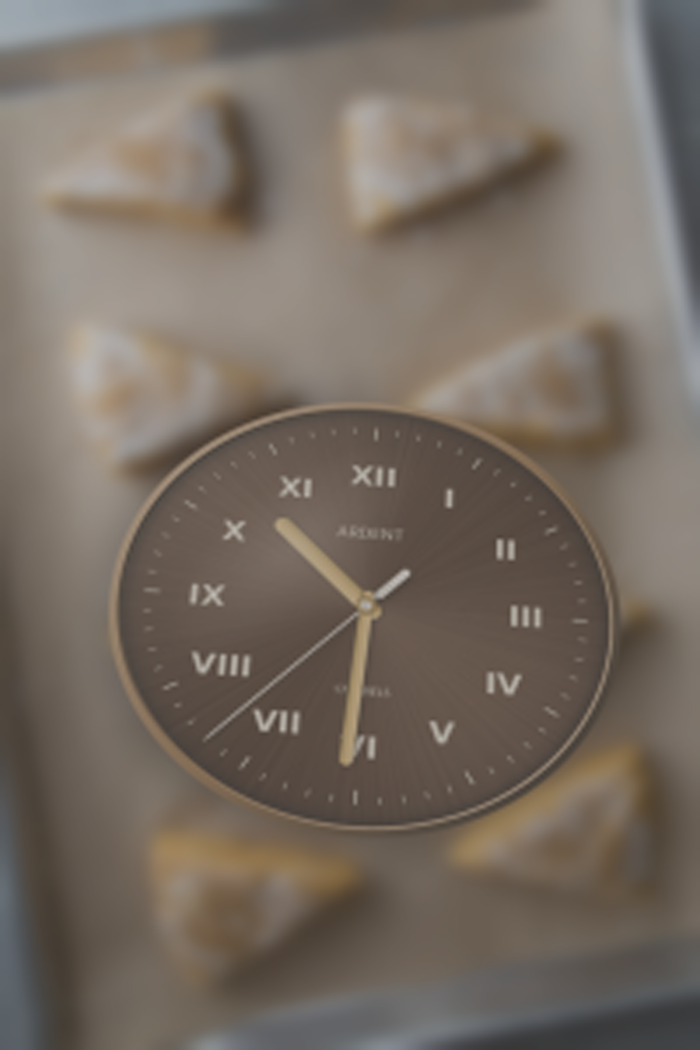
{"hour": 10, "minute": 30, "second": 37}
